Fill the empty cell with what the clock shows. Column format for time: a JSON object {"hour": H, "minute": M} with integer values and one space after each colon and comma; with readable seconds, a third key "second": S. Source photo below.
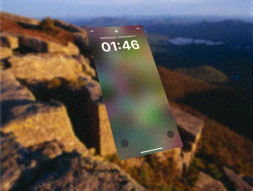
{"hour": 1, "minute": 46}
